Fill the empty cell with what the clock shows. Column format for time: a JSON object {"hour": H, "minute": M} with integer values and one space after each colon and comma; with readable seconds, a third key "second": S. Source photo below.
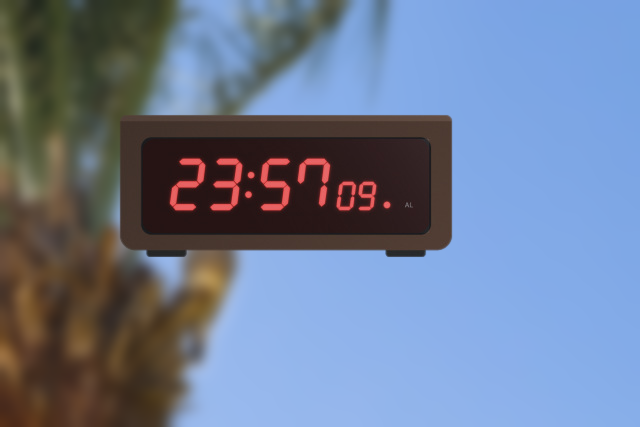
{"hour": 23, "minute": 57, "second": 9}
